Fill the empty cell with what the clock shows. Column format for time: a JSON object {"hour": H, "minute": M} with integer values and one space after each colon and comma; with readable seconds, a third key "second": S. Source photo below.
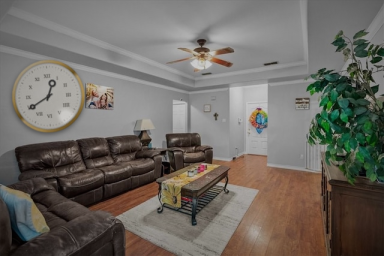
{"hour": 12, "minute": 40}
